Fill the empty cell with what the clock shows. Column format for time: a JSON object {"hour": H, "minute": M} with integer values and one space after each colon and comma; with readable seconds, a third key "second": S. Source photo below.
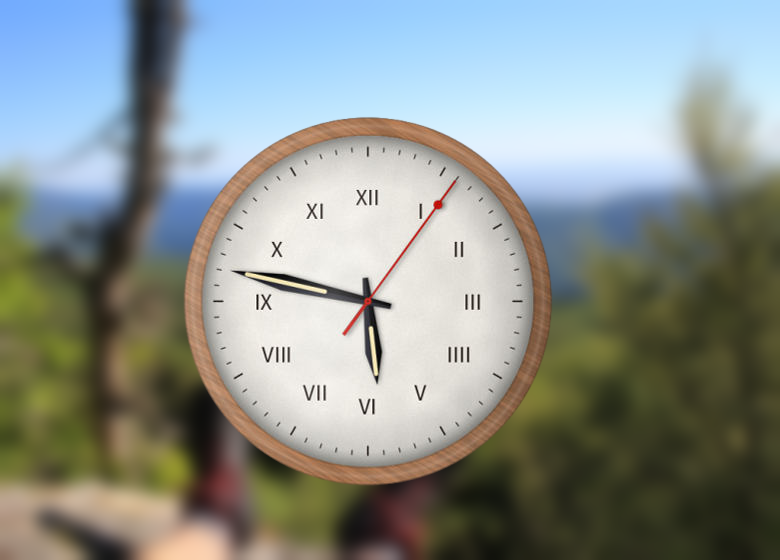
{"hour": 5, "minute": 47, "second": 6}
